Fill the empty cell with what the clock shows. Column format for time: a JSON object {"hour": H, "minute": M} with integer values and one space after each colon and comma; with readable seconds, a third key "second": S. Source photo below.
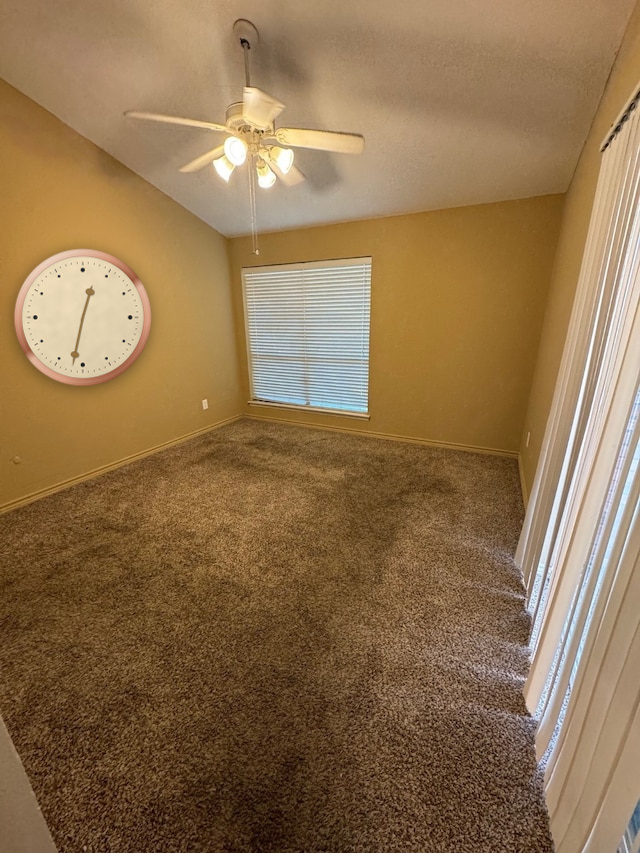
{"hour": 12, "minute": 32}
